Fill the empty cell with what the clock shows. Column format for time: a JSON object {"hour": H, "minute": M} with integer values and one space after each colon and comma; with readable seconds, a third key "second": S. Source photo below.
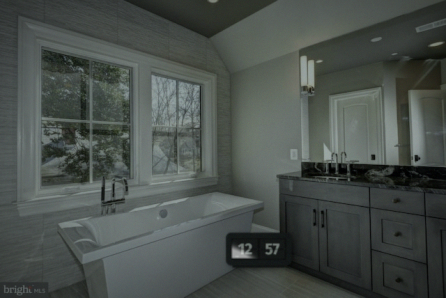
{"hour": 12, "minute": 57}
